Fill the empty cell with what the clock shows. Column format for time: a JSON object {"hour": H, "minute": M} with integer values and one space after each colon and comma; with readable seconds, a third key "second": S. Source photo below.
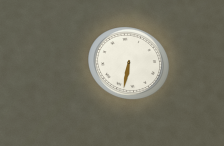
{"hour": 6, "minute": 33}
